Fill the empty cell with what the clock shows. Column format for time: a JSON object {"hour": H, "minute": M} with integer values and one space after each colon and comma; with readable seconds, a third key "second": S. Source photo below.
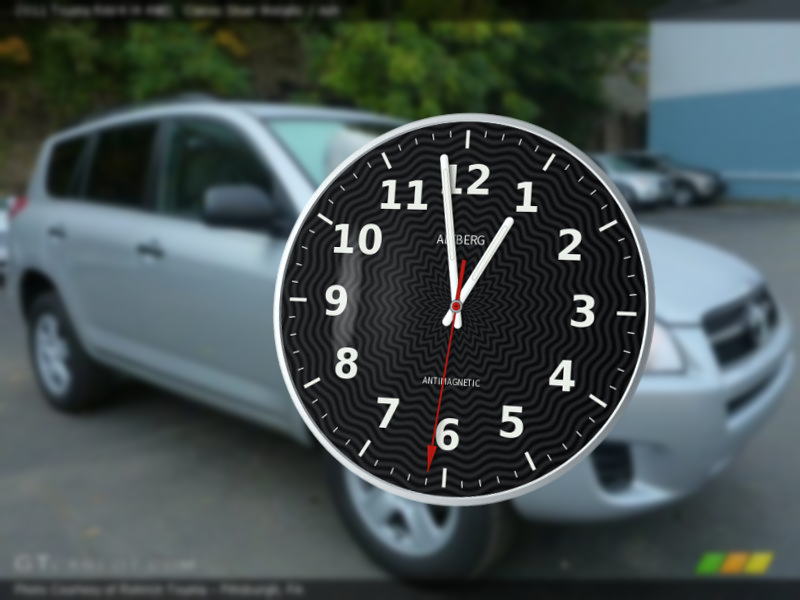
{"hour": 12, "minute": 58, "second": 31}
